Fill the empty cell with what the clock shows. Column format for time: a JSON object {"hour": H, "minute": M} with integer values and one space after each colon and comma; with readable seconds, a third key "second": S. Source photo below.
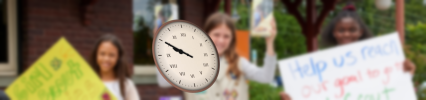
{"hour": 9, "minute": 50}
